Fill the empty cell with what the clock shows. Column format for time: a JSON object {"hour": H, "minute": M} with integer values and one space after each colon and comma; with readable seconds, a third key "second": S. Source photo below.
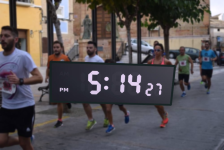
{"hour": 5, "minute": 14, "second": 27}
